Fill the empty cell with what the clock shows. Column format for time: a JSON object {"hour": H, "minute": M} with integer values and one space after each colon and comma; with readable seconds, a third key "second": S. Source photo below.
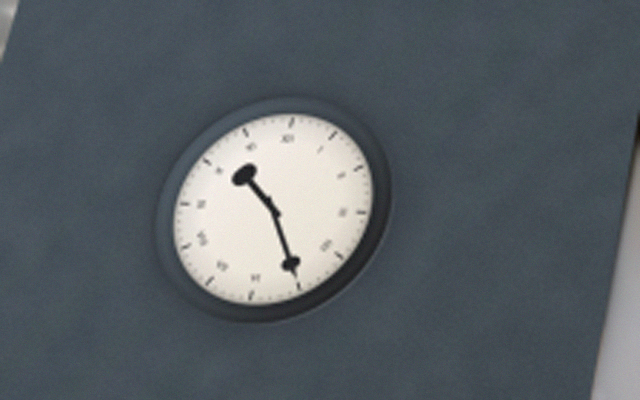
{"hour": 10, "minute": 25}
